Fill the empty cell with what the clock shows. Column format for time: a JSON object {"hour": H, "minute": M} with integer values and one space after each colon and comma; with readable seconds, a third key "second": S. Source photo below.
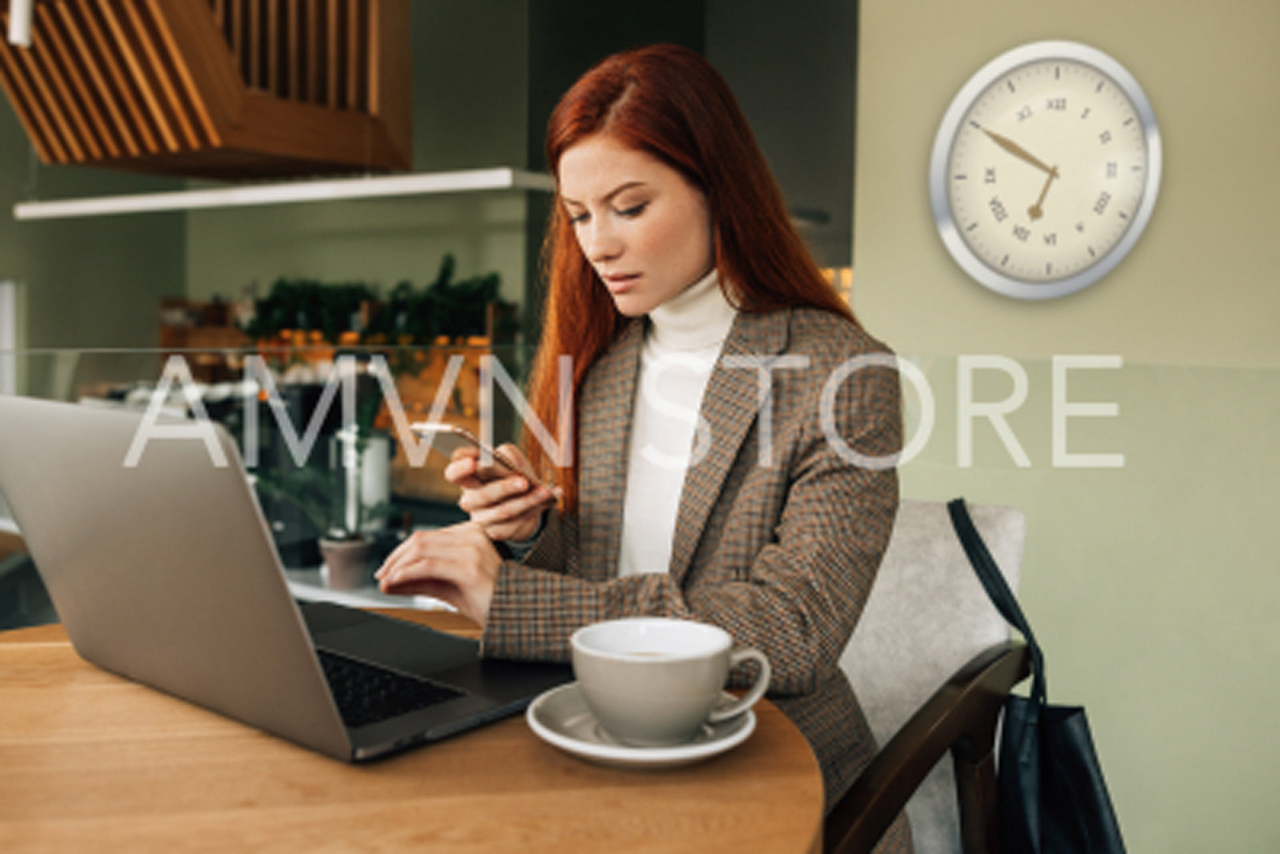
{"hour": 6, "minute": 50}
